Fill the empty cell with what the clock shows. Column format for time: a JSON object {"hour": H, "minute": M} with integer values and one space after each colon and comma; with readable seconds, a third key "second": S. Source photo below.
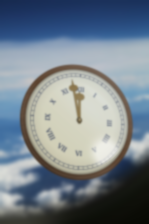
{"hour": 11, "minute": 58}
